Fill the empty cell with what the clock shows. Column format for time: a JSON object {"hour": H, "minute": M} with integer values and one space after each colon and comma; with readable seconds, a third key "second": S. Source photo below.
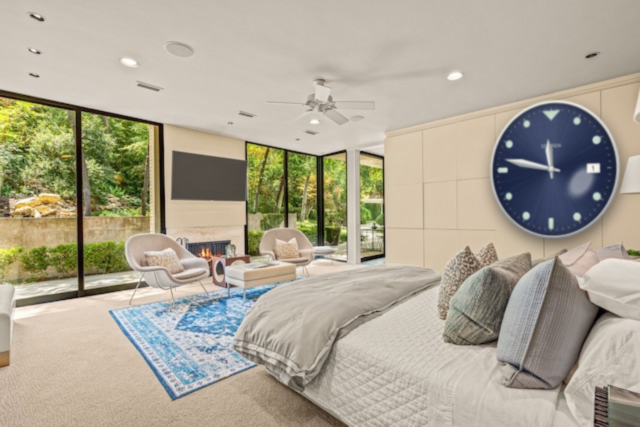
{"hour": 11, "minute": 47}
